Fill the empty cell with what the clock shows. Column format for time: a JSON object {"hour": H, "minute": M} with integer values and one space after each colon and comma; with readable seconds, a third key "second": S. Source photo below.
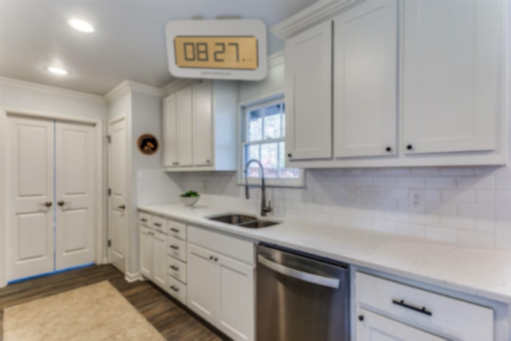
{"hour": 8, "minute": 27}
